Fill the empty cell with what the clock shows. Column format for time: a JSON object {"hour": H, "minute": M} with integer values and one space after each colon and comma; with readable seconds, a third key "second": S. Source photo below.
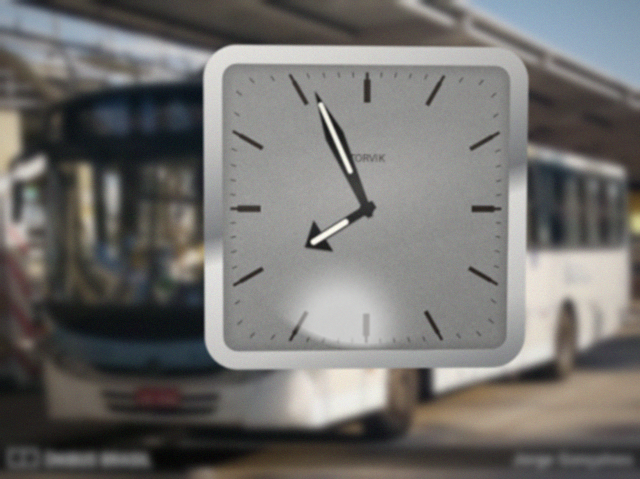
{"hour": 7, "minute": 56}
